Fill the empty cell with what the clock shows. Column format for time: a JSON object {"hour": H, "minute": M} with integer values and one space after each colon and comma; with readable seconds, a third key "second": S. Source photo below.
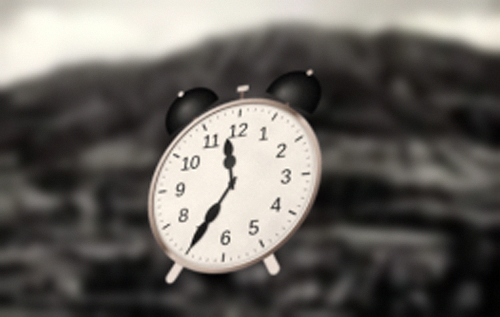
{"hour": 11, "minute": 35}
